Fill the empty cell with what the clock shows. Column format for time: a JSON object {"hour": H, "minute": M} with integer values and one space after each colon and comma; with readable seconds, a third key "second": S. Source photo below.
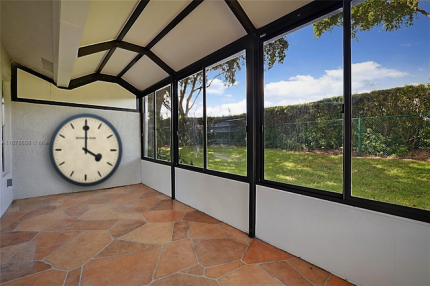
{"hour": 4, "minute": 0}
